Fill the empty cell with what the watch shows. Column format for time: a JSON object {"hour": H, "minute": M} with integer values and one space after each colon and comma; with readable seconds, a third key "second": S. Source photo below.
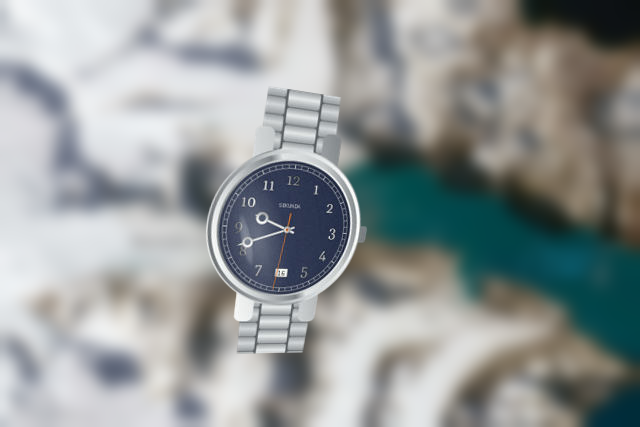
{"hour": 9, "minute": 41, "second": 31}
